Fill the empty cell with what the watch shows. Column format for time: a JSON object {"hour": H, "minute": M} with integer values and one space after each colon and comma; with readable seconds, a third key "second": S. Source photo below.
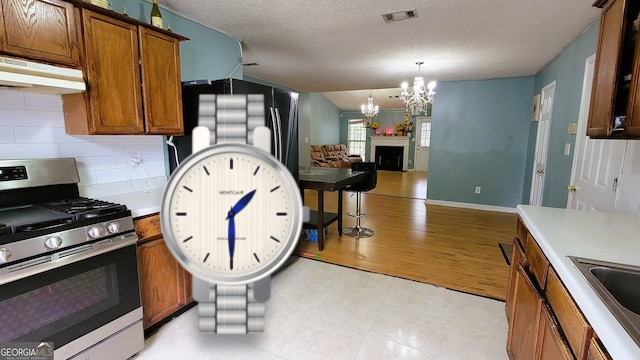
{"hour": 1, "minute": 30}
